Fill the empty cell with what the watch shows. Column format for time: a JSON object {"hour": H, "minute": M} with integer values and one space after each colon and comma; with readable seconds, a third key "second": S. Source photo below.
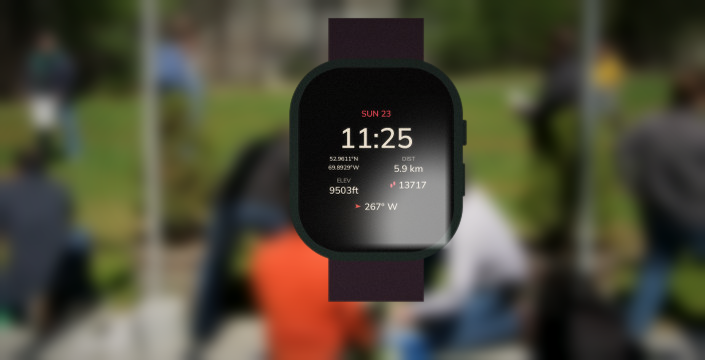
{"hour": 11, "minute": 25}
